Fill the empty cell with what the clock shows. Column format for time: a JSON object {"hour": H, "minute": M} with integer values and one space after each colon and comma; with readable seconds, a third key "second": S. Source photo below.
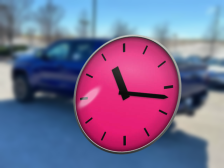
{"hour": 11, "minute": 17}
